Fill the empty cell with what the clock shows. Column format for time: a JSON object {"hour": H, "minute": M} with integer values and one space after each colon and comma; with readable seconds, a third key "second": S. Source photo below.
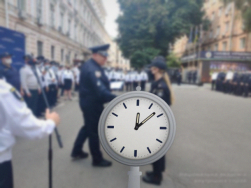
{"hour": 12, "minute": 8}
